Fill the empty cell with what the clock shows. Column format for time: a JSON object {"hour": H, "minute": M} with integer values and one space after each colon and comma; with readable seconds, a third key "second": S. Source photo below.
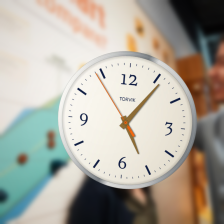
{"hour": 5, "minute": 5, "second": 54}
